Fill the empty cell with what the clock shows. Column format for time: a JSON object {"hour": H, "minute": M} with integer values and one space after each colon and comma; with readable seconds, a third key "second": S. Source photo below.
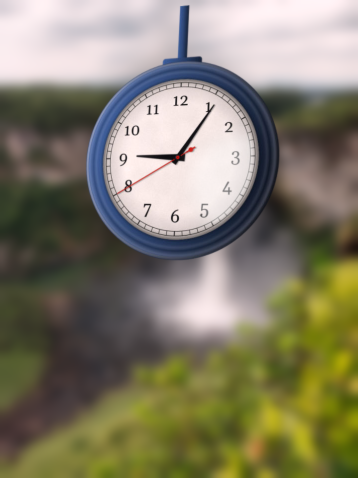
{"hour": 9, "minute": 5, "second": 40}
